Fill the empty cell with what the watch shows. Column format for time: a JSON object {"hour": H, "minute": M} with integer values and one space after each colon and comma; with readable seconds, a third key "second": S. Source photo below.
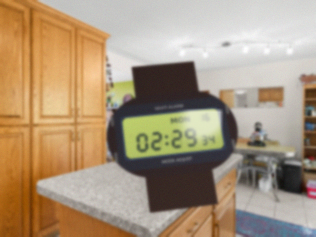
{"hour": 2, "minute": 29}
